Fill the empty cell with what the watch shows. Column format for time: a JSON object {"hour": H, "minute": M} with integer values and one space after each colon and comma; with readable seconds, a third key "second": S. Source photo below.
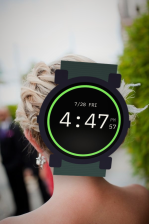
{"hour": 4, "minute": 47}
